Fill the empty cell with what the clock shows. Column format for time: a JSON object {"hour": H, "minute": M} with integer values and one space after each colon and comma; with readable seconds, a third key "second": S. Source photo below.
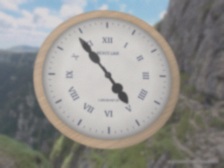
{"hour": 4, "minute": 54}
